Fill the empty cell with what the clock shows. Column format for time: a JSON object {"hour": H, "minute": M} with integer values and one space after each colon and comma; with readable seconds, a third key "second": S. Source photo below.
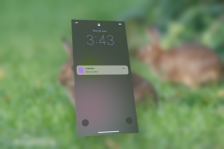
{"hour": 3, "minute": 43}
